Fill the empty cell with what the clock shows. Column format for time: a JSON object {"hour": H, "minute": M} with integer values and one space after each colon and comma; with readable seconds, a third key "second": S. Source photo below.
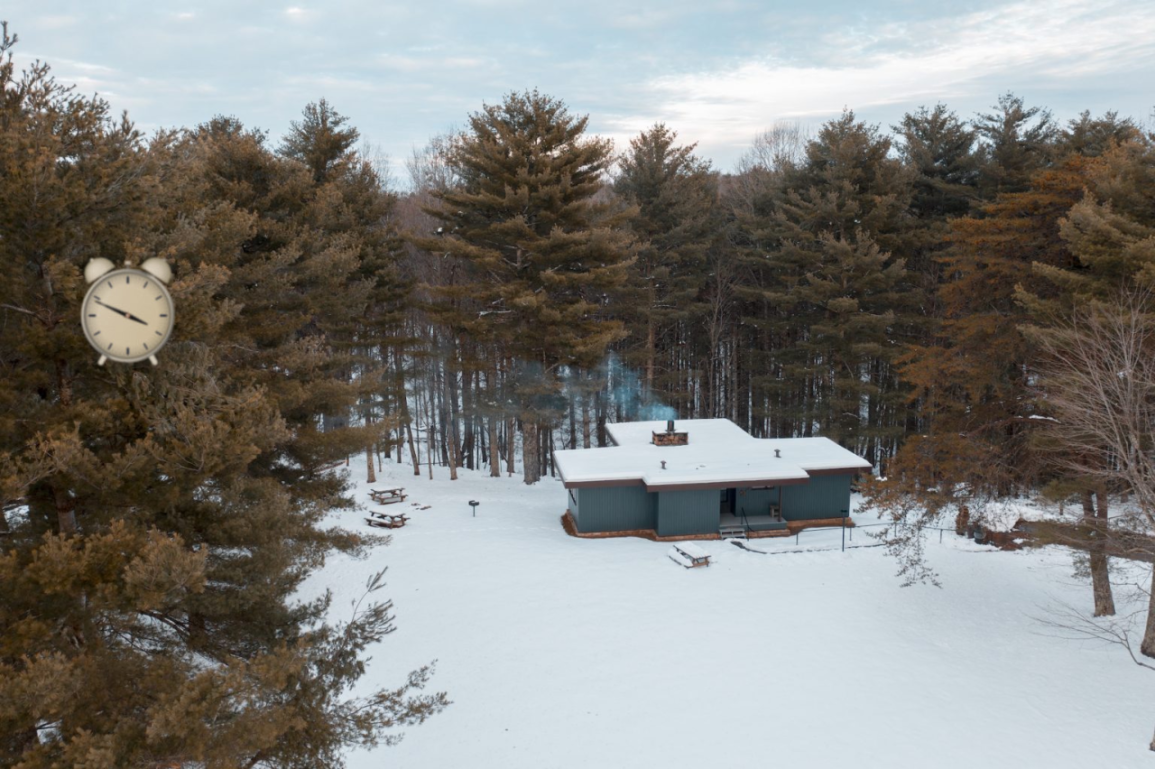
{"hour": 3, "minute": 49}
